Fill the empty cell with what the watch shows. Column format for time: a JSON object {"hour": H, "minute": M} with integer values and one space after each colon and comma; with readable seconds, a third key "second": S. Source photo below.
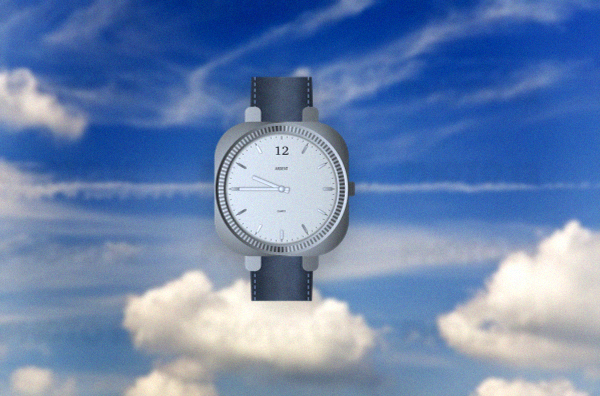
{"hour": 9, "minute": 45}
